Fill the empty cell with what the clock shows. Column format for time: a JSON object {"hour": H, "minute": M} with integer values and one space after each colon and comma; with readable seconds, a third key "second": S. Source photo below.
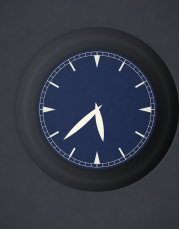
{"hour": 5, "minute": 38}
